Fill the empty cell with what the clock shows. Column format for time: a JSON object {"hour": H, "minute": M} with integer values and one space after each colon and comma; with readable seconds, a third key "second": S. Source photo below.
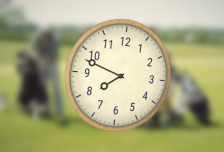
{"hour": 7, "minute": 48}
